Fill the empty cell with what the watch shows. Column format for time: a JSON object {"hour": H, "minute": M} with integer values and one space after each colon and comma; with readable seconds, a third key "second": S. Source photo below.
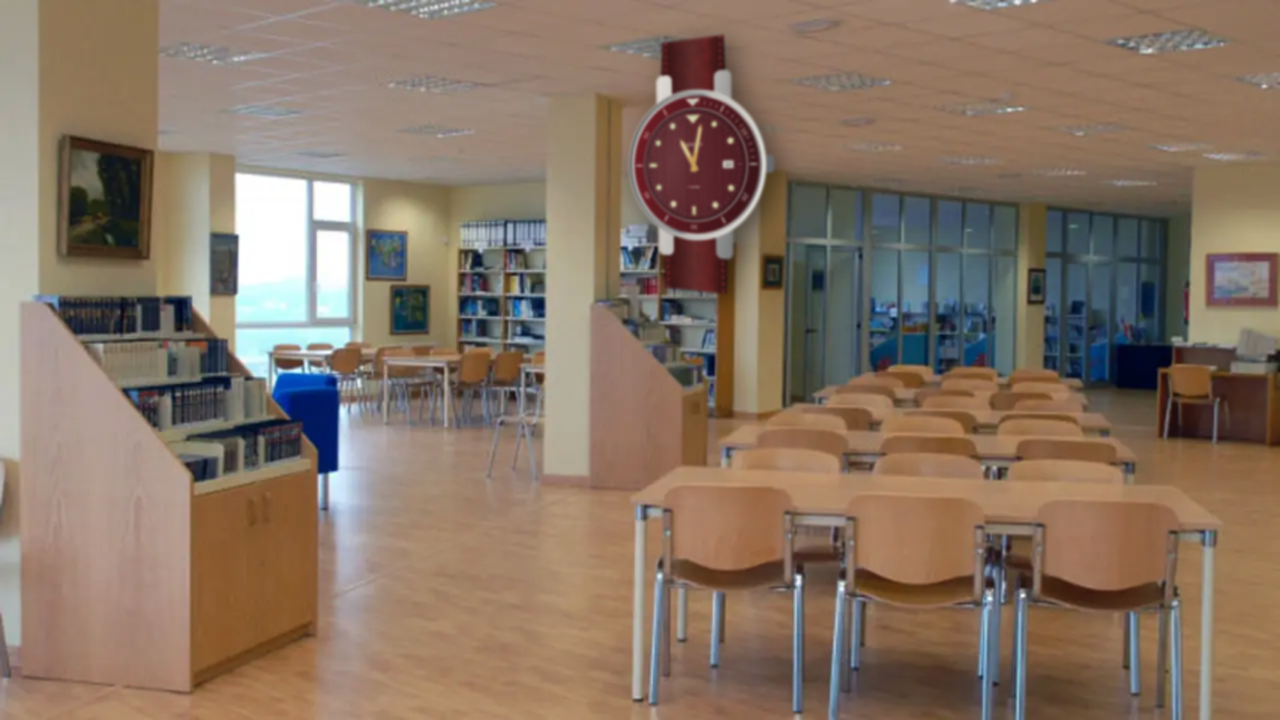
{"hour": 11, "minute": 2}
